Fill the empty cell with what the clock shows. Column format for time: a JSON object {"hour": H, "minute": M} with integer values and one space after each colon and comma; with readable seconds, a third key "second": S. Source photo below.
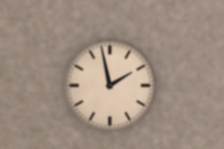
{"hour": 1, "minute": 58}
